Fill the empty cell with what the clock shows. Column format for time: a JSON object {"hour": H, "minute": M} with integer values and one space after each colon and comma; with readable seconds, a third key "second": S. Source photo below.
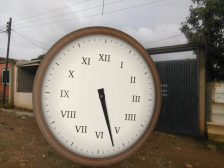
{"hour": 5, "minute": 27}
